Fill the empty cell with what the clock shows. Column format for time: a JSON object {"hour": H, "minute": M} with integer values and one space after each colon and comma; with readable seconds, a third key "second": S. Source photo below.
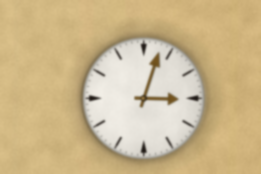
{"hour": 3, "minute": 3}
